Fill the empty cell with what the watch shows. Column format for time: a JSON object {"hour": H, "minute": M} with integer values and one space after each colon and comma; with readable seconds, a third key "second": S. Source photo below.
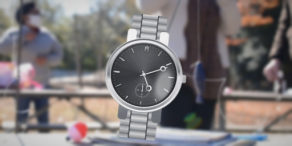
{"hour": 5, "minute": 11}
